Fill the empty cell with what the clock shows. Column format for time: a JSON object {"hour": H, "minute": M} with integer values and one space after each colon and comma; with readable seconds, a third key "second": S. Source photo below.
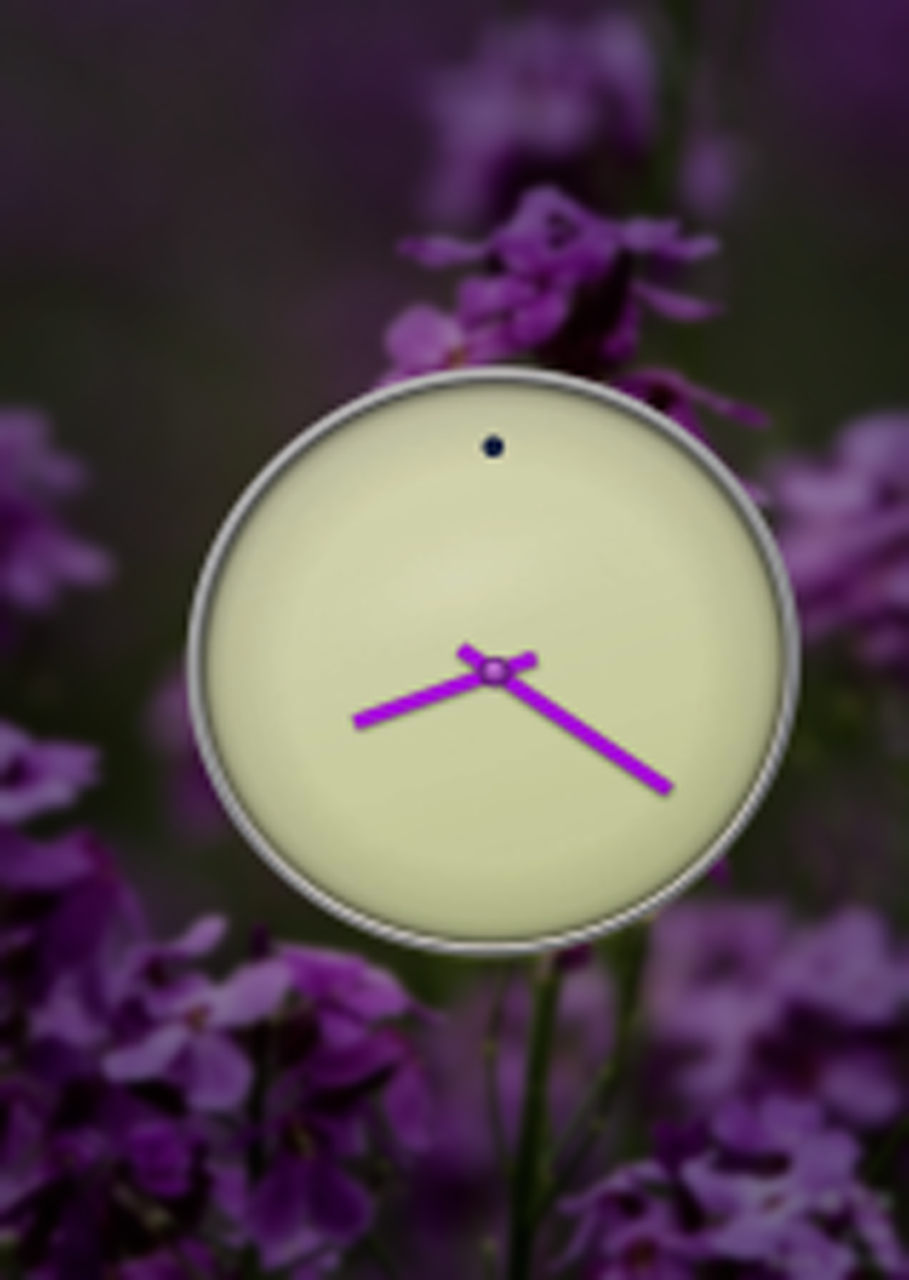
{"hour": 8, "minute": 21}
